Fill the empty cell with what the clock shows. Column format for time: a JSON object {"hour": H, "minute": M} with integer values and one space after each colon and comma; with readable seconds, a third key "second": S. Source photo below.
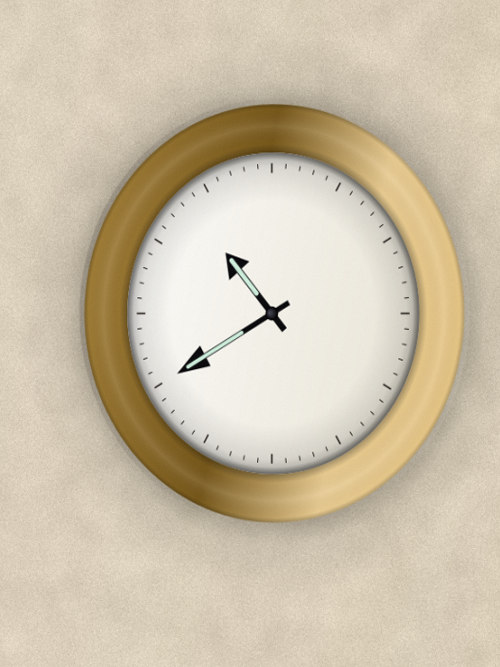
{"hour": 10, "minute": 40}
